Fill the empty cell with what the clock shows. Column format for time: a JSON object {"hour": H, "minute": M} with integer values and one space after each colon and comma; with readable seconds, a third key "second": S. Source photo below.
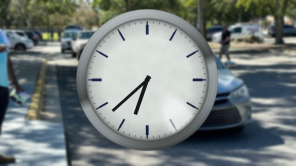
{"hour": 6, "minute": 38}
